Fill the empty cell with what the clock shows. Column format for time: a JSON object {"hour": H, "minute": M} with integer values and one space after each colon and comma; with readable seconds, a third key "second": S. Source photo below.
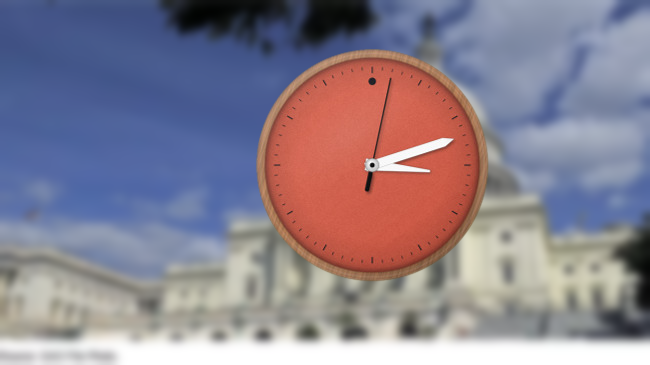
{"hour": 3, "minute": 12, "second": 2}
